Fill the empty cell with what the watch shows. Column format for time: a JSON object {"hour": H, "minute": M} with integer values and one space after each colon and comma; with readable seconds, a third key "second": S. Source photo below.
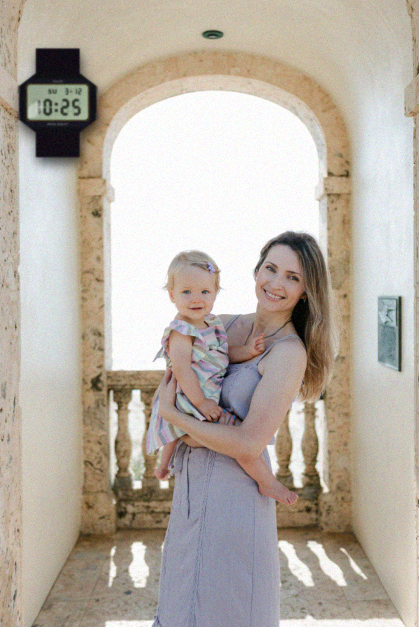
{"hour": 10, "minute": 25}
